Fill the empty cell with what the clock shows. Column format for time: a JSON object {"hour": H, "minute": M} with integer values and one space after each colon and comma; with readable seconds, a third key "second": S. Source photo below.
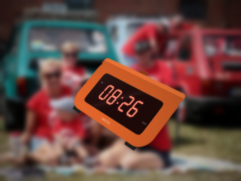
{"hour": 8, "minute": 26}
